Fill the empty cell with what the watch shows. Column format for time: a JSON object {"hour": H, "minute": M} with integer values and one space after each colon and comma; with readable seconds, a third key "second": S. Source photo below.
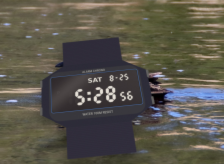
{"hour": 5, "minute": 28, "second": 56}
